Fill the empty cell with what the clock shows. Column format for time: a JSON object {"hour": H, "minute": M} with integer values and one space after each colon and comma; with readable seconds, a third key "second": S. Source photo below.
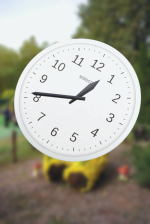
{"hour": 12, "minute": 41}
